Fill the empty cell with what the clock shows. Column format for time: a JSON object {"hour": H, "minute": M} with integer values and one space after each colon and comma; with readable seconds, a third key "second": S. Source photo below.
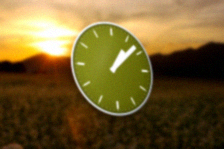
{"hour": 1, "minute": 8}
